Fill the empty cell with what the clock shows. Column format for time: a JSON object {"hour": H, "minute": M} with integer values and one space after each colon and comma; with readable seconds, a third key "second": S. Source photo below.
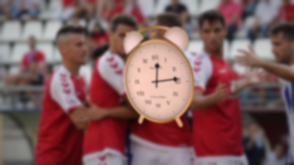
{"hour": 12, "minute": 14}
